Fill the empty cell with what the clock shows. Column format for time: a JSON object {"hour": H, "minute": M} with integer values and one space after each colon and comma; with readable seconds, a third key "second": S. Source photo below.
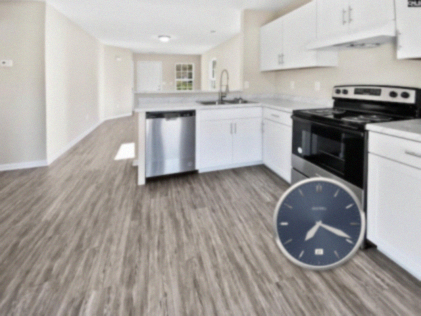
{"hour": 7, "minute": 19}
